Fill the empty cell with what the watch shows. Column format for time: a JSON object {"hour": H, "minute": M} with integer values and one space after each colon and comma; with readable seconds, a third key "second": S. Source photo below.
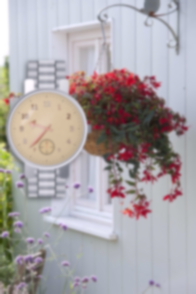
{"hour": 9, "minute": 37}
